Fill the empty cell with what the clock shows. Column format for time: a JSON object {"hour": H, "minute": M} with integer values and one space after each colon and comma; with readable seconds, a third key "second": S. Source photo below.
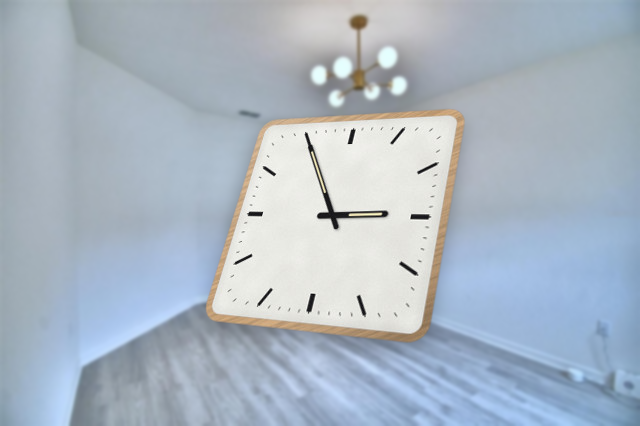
{"hour": 2, "minute": 55}
